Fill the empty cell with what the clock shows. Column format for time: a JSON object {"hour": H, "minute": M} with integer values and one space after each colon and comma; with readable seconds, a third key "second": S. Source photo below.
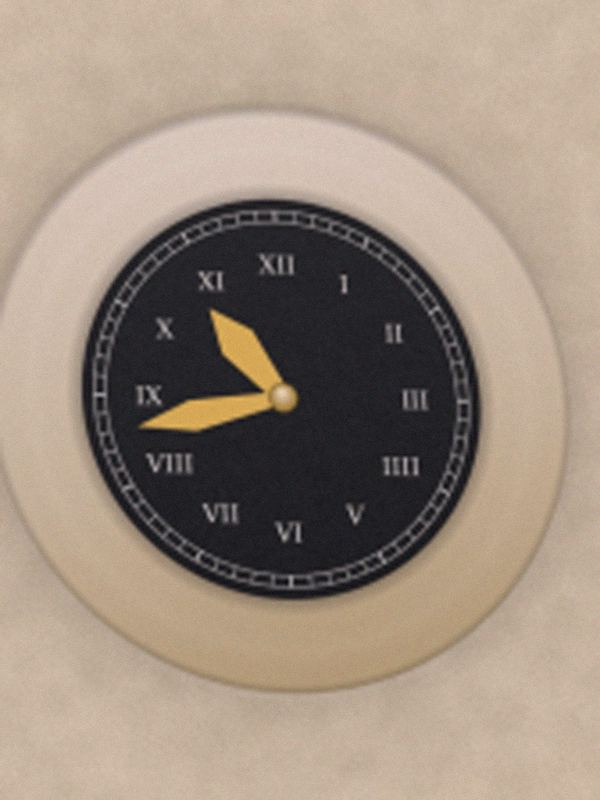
{"hour": 10, "minute": 43}
